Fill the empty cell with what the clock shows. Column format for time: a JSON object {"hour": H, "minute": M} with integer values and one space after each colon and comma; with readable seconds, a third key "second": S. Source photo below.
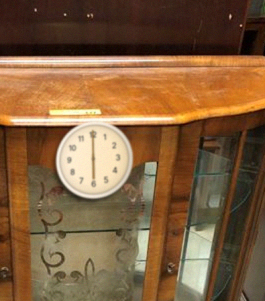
{"hour": 6, "minute": 0}
